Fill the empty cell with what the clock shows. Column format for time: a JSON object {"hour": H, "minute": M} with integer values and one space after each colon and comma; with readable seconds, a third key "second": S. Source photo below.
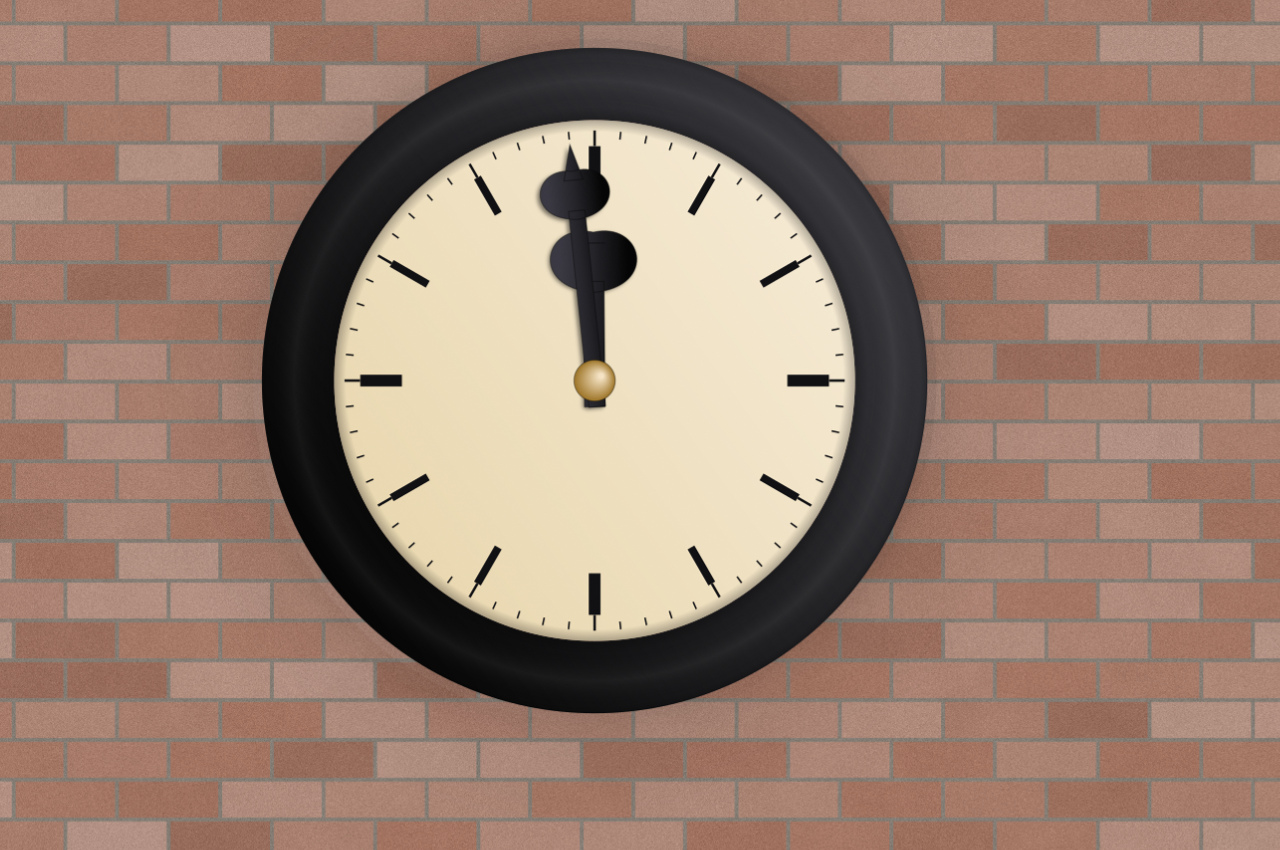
{"hour": 11, "minute": 59}
